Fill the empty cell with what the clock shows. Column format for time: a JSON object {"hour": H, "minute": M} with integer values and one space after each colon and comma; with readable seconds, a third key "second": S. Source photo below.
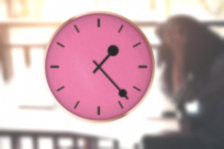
{"hour": 1, "minute": 23}
